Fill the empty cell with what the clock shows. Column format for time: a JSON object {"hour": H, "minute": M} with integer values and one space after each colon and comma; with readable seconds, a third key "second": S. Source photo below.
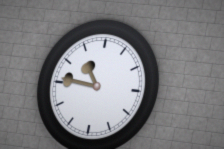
{"hour": 10, "minute": 46}
